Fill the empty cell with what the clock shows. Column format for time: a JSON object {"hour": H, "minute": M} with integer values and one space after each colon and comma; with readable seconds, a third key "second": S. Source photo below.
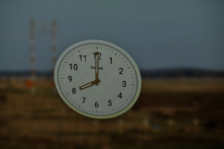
{"hour": 8, "minute": 0}
